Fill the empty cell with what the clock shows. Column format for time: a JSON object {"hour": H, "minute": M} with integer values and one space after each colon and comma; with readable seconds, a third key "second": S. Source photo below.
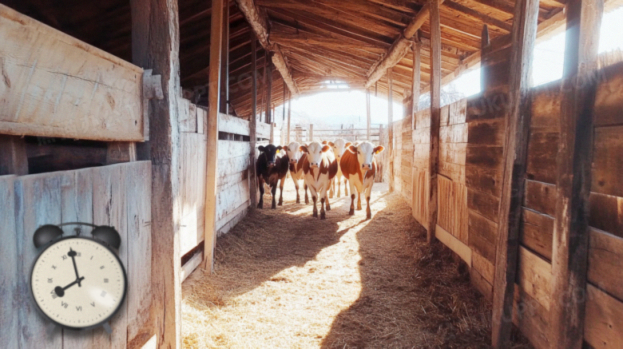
{"hour": 7, "minute": 58}
